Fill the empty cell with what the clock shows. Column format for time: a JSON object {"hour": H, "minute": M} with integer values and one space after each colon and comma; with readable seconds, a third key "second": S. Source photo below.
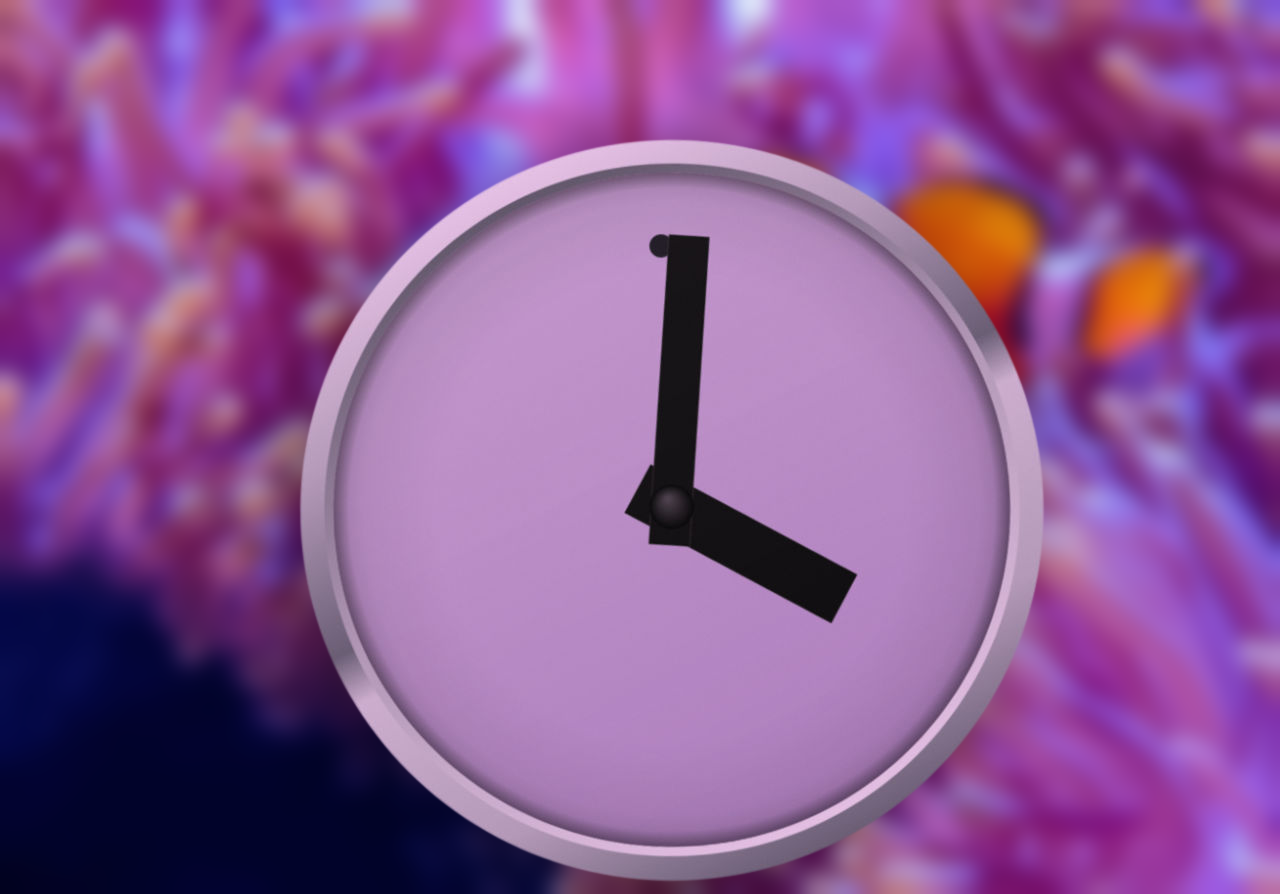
{"hour": 4, "minute": 1}
